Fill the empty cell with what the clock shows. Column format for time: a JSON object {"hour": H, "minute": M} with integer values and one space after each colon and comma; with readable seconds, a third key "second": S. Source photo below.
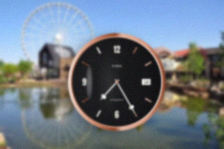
{"hour": 7, "minute": 25}
